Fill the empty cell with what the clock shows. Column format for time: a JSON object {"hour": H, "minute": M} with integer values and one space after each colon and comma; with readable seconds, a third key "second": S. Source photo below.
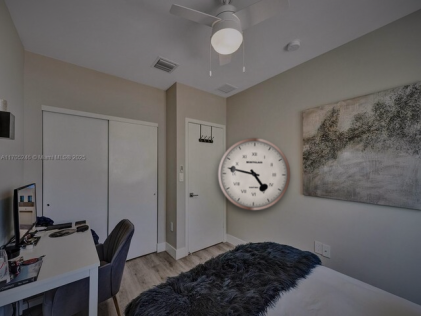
{"hour": 4, "minute": 47}
